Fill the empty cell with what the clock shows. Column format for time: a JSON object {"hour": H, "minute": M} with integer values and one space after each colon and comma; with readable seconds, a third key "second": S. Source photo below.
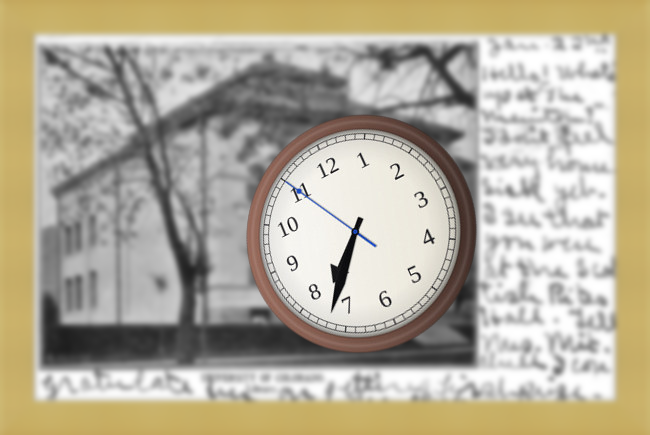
{"hour": 7, "minute": 36, "second": 55}
